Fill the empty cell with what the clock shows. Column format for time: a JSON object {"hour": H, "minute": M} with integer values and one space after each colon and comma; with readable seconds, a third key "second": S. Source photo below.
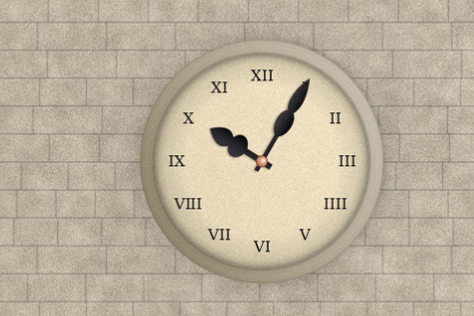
{"hour": 10, "minute": 5}
